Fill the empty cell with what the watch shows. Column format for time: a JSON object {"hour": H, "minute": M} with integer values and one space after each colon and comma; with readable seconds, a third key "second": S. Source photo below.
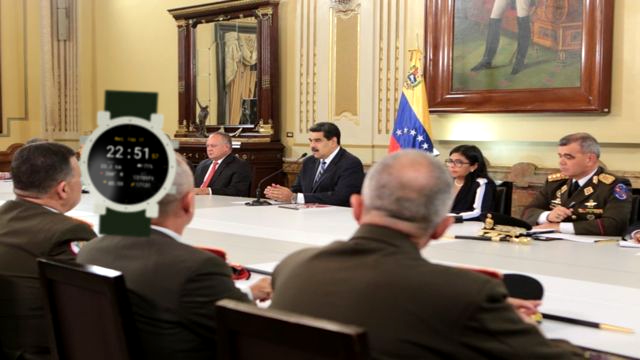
{"hour": 22, "minute": 51}
